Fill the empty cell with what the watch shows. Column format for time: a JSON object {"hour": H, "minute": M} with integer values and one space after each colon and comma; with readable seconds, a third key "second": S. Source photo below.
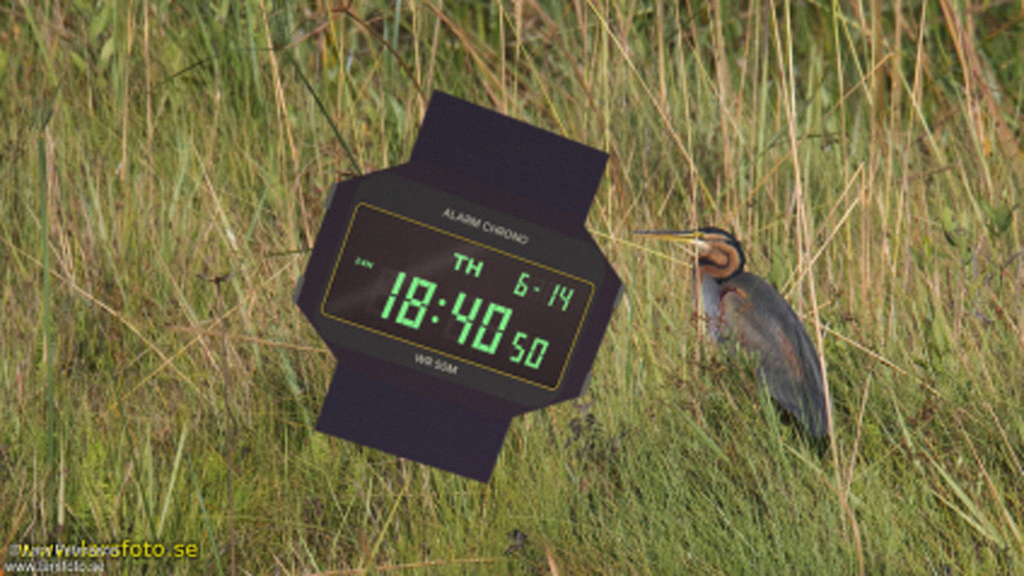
{"hour": 18, "minute": 40, "second": 50}
